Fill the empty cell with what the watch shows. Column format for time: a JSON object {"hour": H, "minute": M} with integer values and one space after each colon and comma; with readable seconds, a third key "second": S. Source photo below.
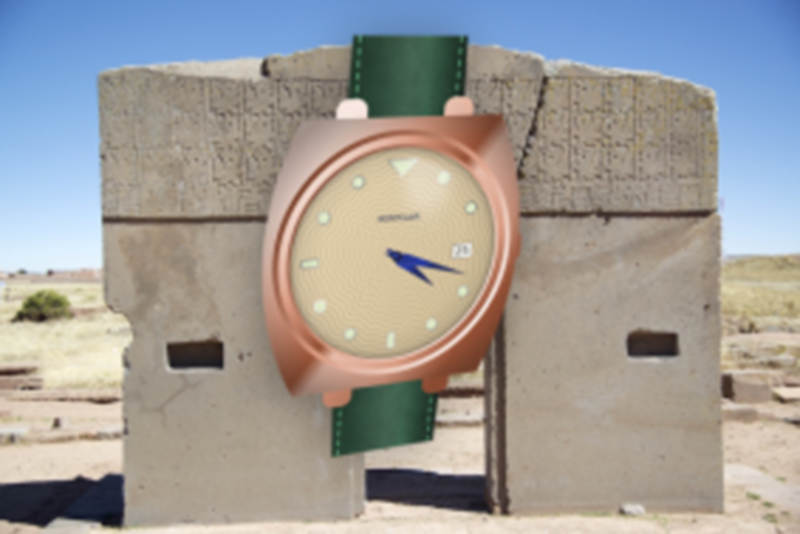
{"hour": 4, "minute": 18}
